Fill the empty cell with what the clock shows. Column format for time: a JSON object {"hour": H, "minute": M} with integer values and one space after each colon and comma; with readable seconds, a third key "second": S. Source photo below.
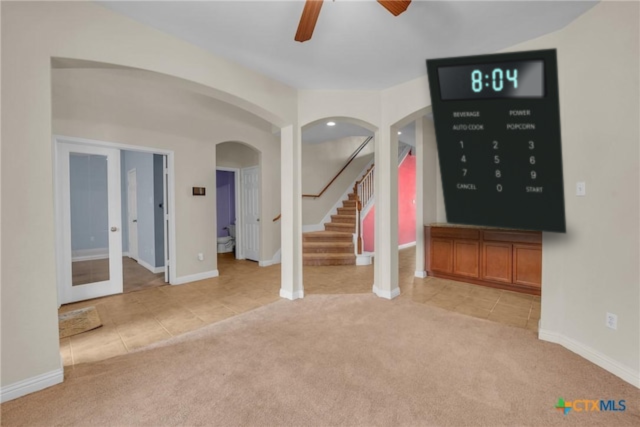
{"hour": 8, "minute": 4}
